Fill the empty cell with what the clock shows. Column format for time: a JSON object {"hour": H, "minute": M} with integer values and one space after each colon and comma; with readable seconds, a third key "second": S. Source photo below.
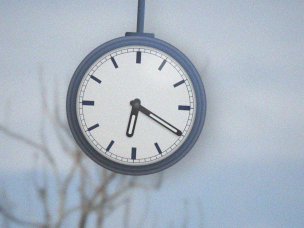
{"hour": 6, "minute": 20}
